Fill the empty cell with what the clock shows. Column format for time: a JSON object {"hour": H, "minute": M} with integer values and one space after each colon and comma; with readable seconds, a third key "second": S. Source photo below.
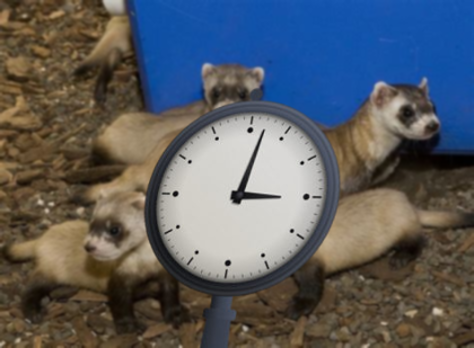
{"hour": 3, "minute": 2}
